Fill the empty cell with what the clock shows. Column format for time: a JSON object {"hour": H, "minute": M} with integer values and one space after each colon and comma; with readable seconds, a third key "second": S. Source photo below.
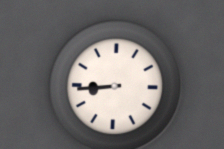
{"hour": 8, "minute": 44}
